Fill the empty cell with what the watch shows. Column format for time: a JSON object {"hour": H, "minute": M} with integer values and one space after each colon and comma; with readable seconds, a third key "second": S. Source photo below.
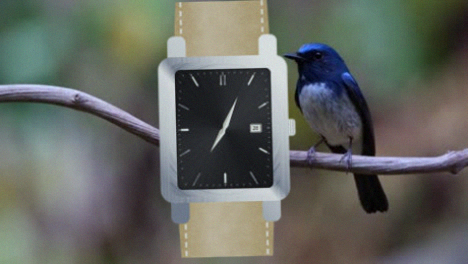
{"hour": 7, "minute": 4}
